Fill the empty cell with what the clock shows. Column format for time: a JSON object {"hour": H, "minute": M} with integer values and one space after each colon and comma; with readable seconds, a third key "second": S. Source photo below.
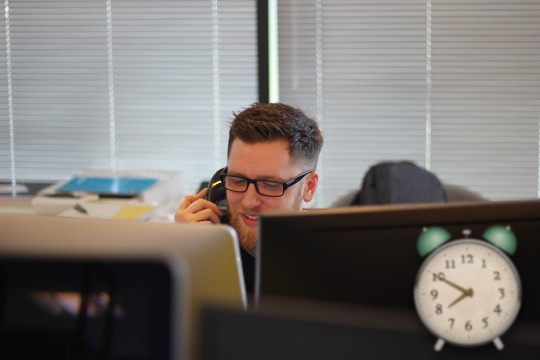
{"hour": 7, "minute": 50}
